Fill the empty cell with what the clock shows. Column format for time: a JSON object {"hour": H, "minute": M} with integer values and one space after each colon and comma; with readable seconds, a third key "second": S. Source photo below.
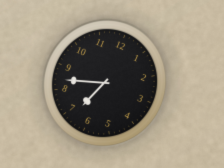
{"hour": 6, "minute": 42}
